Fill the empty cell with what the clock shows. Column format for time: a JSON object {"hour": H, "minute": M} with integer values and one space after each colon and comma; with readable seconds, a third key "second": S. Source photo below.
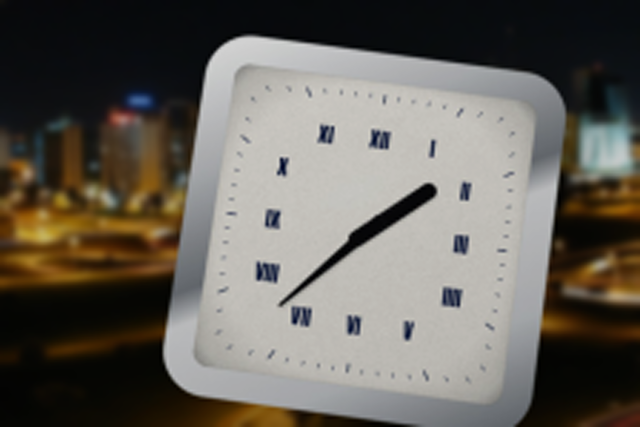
{"hour": 1, "minute": 37}
